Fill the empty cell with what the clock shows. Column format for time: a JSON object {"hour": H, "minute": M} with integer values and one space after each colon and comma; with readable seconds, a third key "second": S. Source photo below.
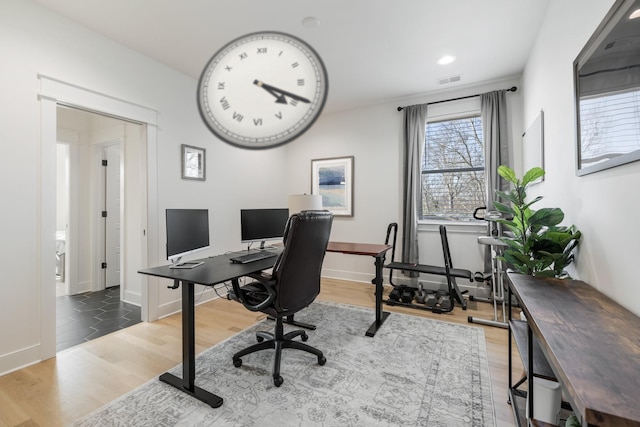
{"hour": 4, "minute": 19}
